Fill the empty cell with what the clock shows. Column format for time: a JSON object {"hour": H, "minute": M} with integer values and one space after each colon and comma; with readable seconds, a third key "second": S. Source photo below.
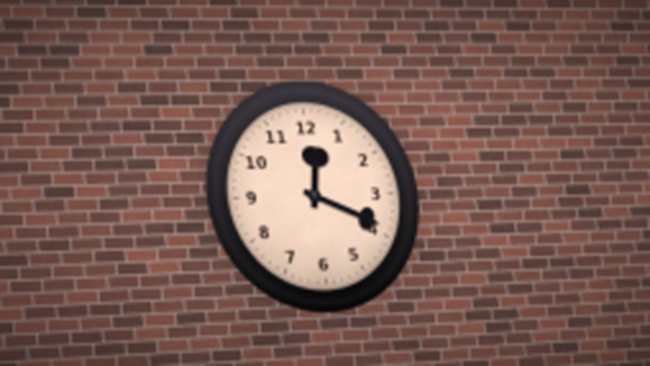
{"hour": 12, "minute": 19}
